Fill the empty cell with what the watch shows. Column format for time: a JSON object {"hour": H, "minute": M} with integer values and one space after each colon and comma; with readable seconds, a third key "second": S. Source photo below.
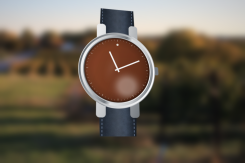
{"hour": 11, "minute": 11}
